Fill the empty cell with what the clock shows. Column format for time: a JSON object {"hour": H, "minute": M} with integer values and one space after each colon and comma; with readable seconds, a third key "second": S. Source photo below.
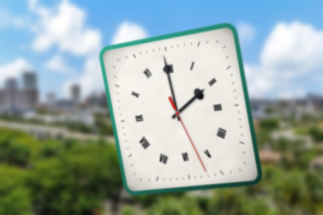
{"hour": 1, "minute": 59, "second": 27}
